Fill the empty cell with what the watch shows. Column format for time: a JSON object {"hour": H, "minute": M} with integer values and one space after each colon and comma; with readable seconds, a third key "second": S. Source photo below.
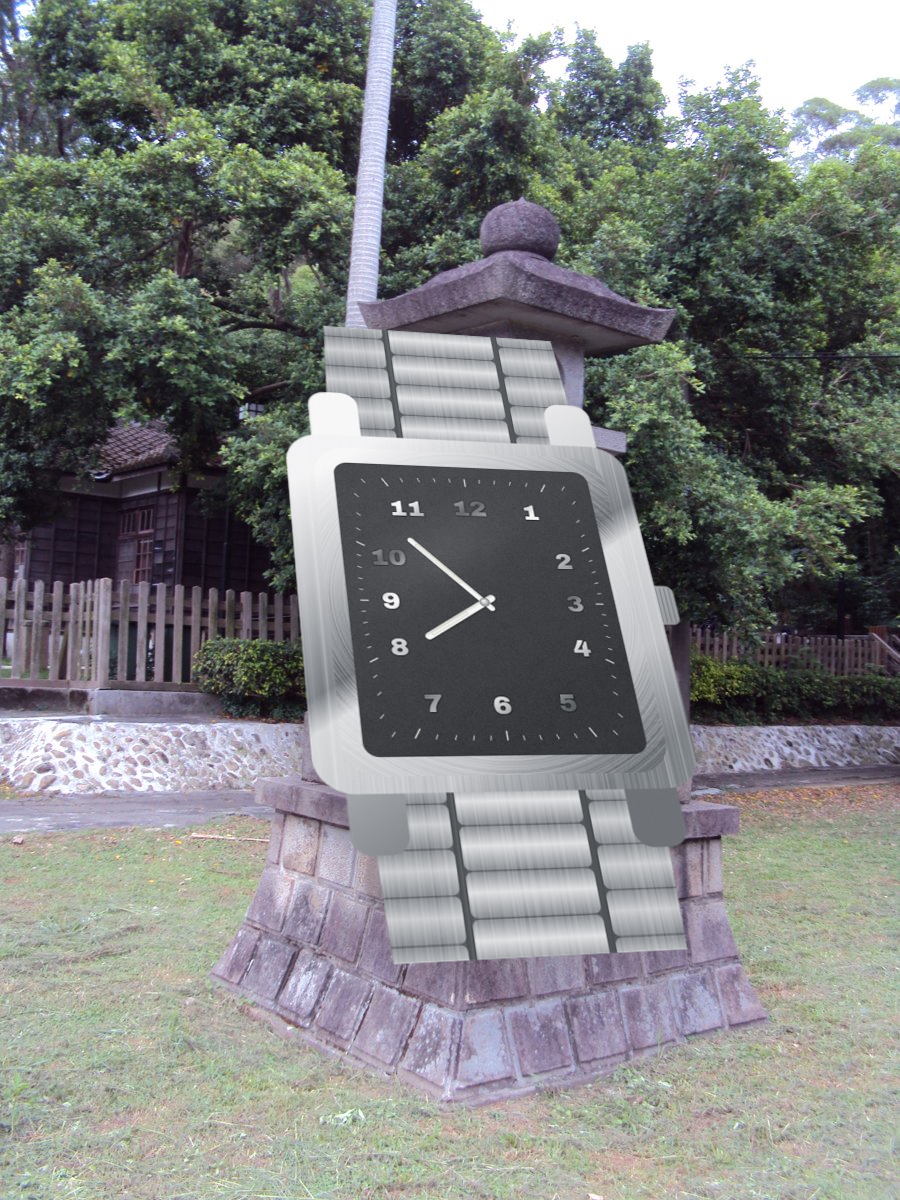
{"hour": 7, "minute": 53}
